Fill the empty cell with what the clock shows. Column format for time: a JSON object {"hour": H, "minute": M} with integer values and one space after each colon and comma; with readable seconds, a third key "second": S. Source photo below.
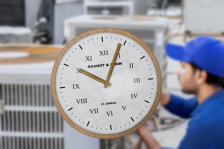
{"hour": 10, "minute": 4}
